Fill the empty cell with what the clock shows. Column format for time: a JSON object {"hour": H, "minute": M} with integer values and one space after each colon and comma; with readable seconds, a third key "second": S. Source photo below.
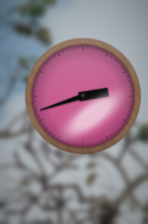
{"hour": 2, "minute": 42}
